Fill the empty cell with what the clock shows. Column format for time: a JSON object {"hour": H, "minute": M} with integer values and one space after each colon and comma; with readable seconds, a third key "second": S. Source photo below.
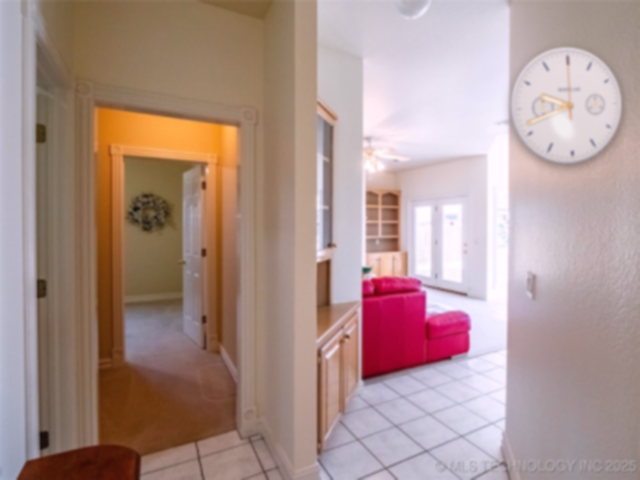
{"hour": 9, "minute": 42}
